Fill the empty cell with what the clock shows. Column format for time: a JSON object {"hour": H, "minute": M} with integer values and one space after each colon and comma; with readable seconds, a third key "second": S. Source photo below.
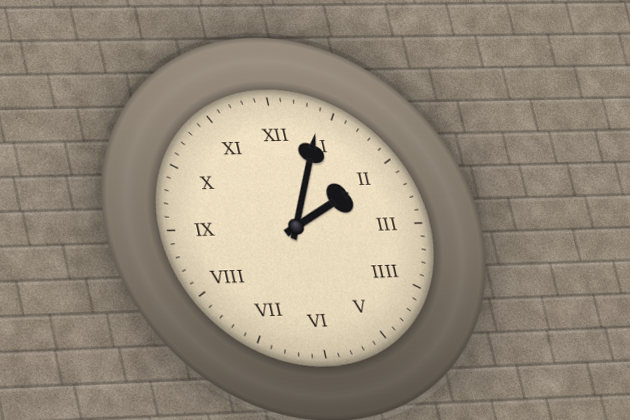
{"hour": 2, "minute": 4}
